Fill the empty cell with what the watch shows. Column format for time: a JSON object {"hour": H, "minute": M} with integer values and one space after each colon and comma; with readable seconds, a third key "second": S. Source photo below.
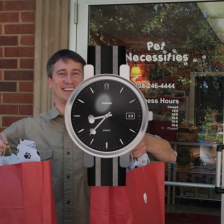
{"hour": 8, "minute": 37}
